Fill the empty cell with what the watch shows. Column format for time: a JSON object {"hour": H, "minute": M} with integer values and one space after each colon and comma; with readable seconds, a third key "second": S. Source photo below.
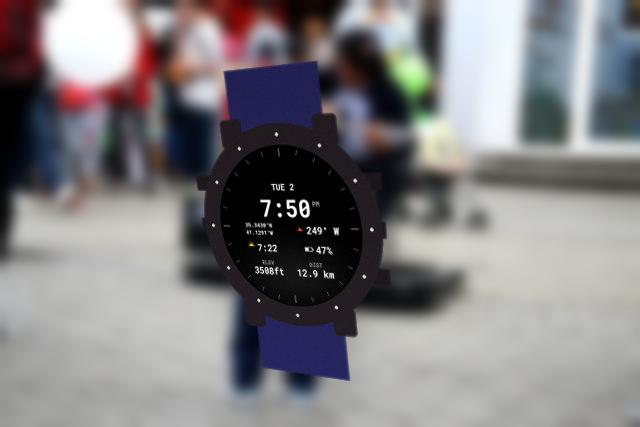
{"hour": 7, "minute": 50}
